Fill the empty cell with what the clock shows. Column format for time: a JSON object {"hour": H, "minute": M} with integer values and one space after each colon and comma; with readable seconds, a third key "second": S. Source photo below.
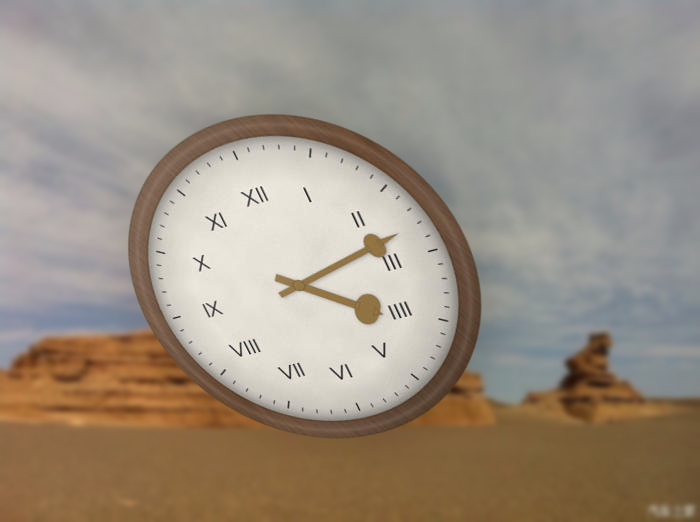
{"hour": 4, "minute": 13}
